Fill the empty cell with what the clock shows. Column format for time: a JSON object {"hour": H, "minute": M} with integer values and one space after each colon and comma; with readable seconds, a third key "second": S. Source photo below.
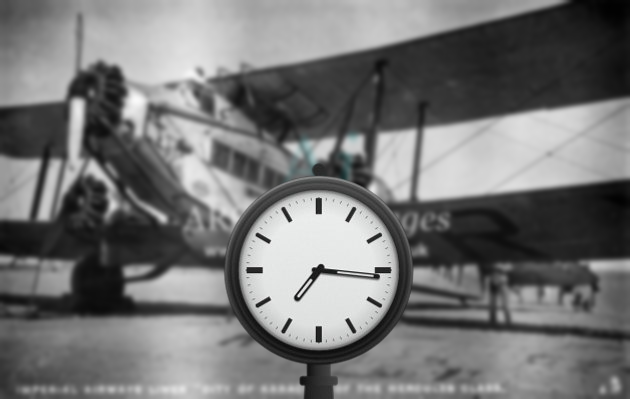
{"hour": 7, "minute": 16}
